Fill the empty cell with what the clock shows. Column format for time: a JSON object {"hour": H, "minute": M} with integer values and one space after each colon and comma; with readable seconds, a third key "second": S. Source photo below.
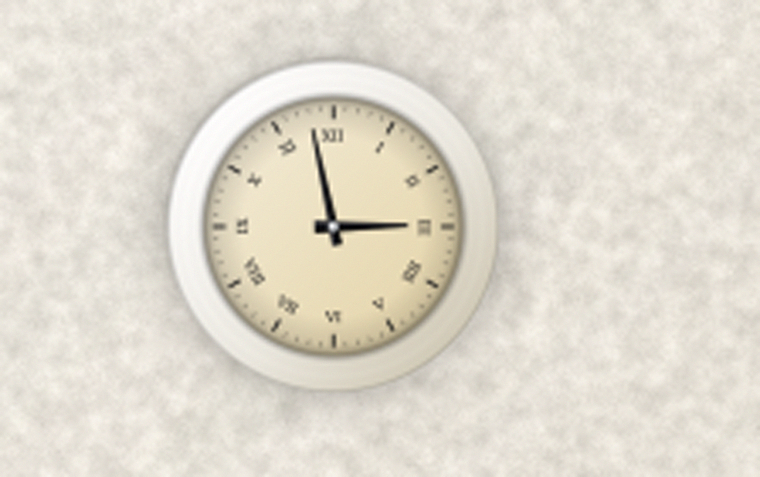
{"hour": 2, "minute": 58}
